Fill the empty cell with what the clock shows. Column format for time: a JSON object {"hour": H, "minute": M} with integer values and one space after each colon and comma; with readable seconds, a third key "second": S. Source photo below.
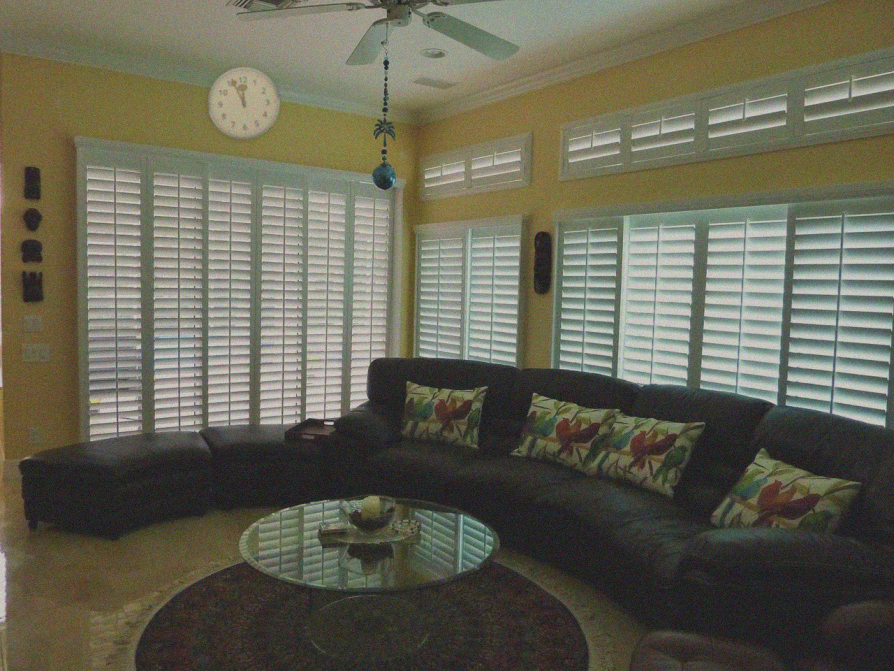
{"hour": 11, "minute": 56}
